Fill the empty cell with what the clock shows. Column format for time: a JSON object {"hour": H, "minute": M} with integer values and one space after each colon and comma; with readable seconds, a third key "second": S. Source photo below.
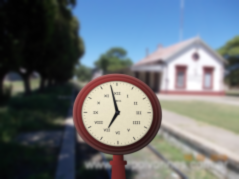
{"hour": 6, "minute": 58}
